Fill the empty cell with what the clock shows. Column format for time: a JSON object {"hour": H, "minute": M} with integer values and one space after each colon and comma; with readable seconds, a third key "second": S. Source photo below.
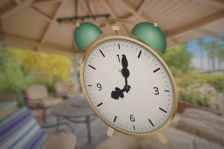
{"hour": 8, "minute": 1}
